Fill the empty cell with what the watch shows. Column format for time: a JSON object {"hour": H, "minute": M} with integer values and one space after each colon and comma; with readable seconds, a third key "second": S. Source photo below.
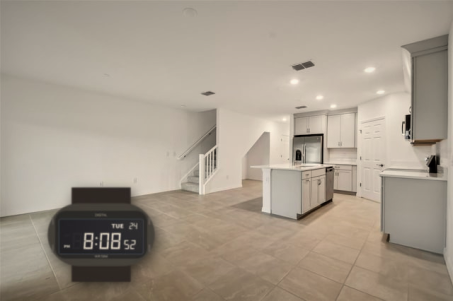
{"hour": 8, "minute": 8, "second": 52}
